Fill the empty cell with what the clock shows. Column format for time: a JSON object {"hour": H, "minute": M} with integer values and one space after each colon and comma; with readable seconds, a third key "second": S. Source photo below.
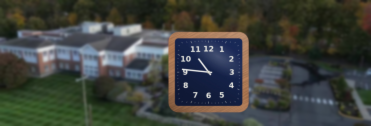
{"hour": 10, "minute": 46}
